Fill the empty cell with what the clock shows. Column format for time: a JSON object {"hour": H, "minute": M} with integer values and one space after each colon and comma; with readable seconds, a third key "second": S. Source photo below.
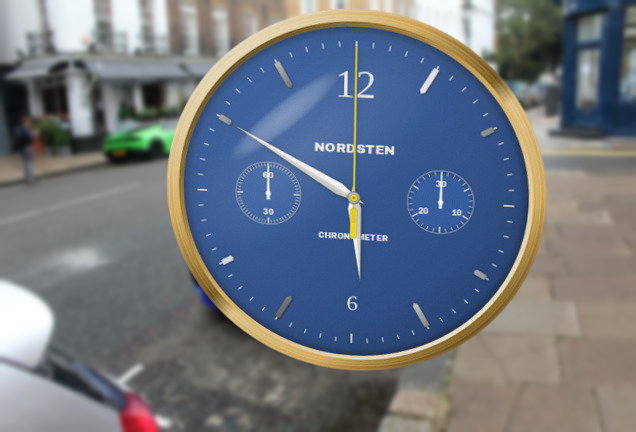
{"hour": 5, "minute": 50}
